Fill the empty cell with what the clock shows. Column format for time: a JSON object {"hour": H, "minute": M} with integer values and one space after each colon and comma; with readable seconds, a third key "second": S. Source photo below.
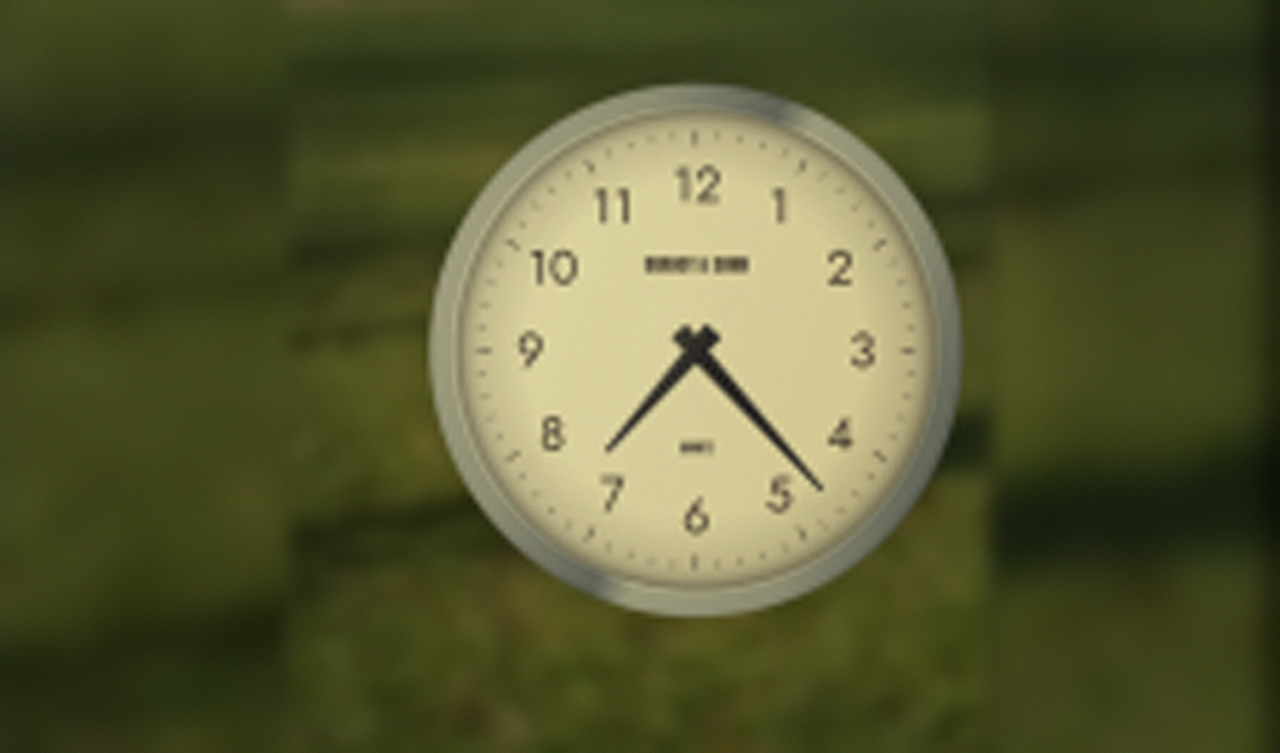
{"hour": 7, "minute": 23}
